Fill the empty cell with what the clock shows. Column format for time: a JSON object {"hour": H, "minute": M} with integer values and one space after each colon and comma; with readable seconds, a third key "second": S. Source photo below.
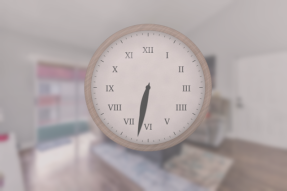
{"hour": 6, "minute": 32}
